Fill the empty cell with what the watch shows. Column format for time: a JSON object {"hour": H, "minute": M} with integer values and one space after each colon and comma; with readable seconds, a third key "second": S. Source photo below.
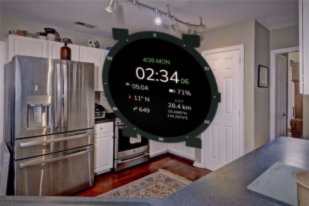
{"hour": 2, "minute": 34}
